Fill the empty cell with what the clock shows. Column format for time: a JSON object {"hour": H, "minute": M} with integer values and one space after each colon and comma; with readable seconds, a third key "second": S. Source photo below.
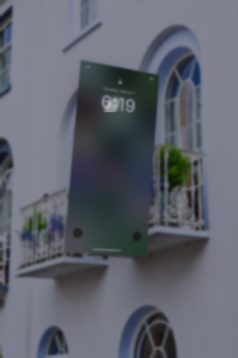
{"hour": 6, "minute": 19}
